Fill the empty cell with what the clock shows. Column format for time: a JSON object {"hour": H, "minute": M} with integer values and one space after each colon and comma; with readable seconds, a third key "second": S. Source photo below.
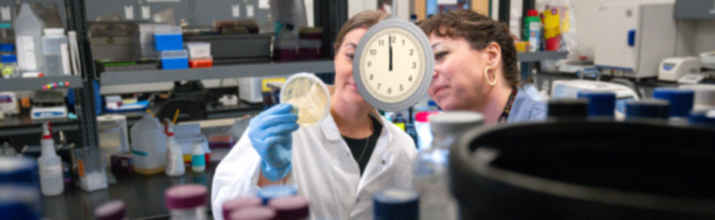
{"hour": 11, "minute": 59}
